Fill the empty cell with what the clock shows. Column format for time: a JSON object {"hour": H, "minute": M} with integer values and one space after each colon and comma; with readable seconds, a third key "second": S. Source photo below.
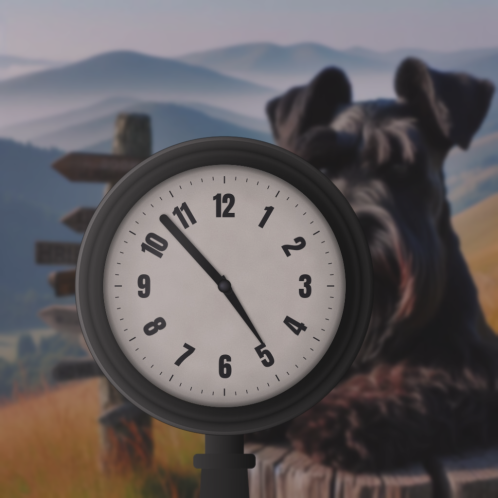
{"hour": 4, "minute": 53}
